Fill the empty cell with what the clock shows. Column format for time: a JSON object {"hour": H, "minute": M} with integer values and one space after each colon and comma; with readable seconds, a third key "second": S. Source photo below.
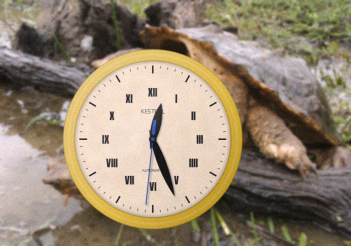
{"hour": 12, "minute": 26, "second": 31}
